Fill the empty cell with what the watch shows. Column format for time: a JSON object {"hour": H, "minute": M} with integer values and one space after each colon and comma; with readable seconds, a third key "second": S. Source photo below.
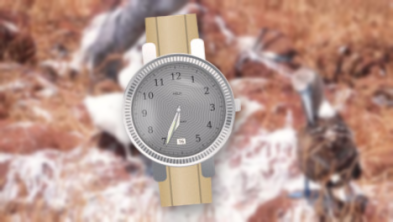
{"hour": 6, "minute": 34}
